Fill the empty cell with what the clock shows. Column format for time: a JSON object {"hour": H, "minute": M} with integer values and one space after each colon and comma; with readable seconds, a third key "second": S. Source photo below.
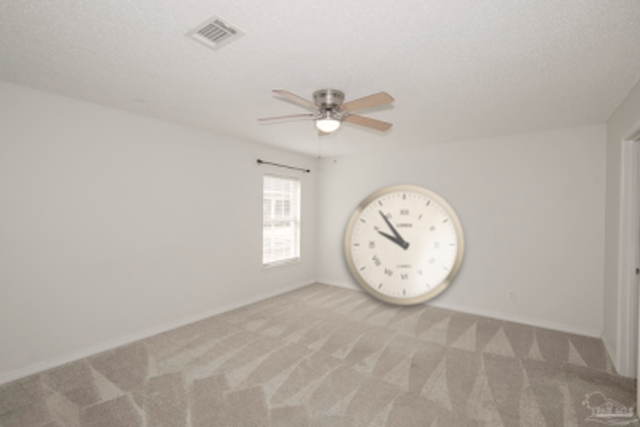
{"hour": 9, "minute": 54}
